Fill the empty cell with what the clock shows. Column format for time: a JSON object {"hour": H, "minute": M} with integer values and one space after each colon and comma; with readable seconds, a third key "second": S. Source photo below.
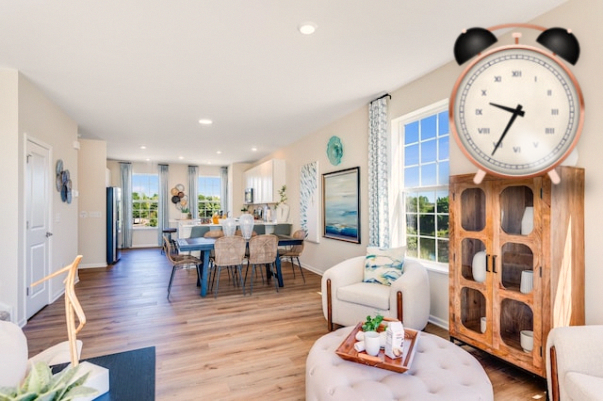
{"hour": 9, "minute": 35}
